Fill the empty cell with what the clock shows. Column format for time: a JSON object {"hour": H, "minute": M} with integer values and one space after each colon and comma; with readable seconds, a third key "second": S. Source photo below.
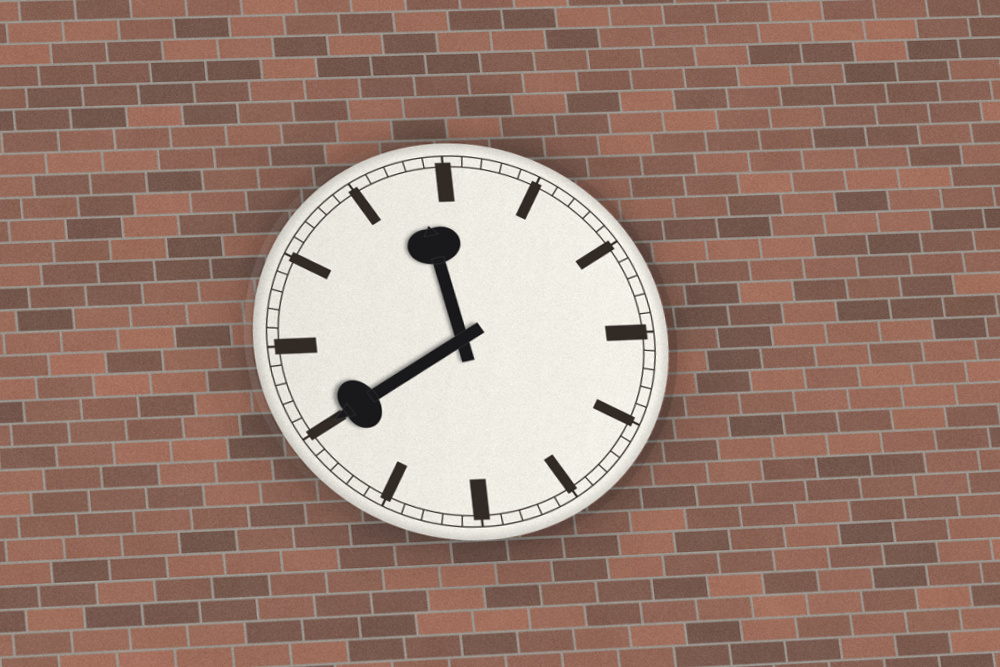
{"hour": 11, "minute": 40}
